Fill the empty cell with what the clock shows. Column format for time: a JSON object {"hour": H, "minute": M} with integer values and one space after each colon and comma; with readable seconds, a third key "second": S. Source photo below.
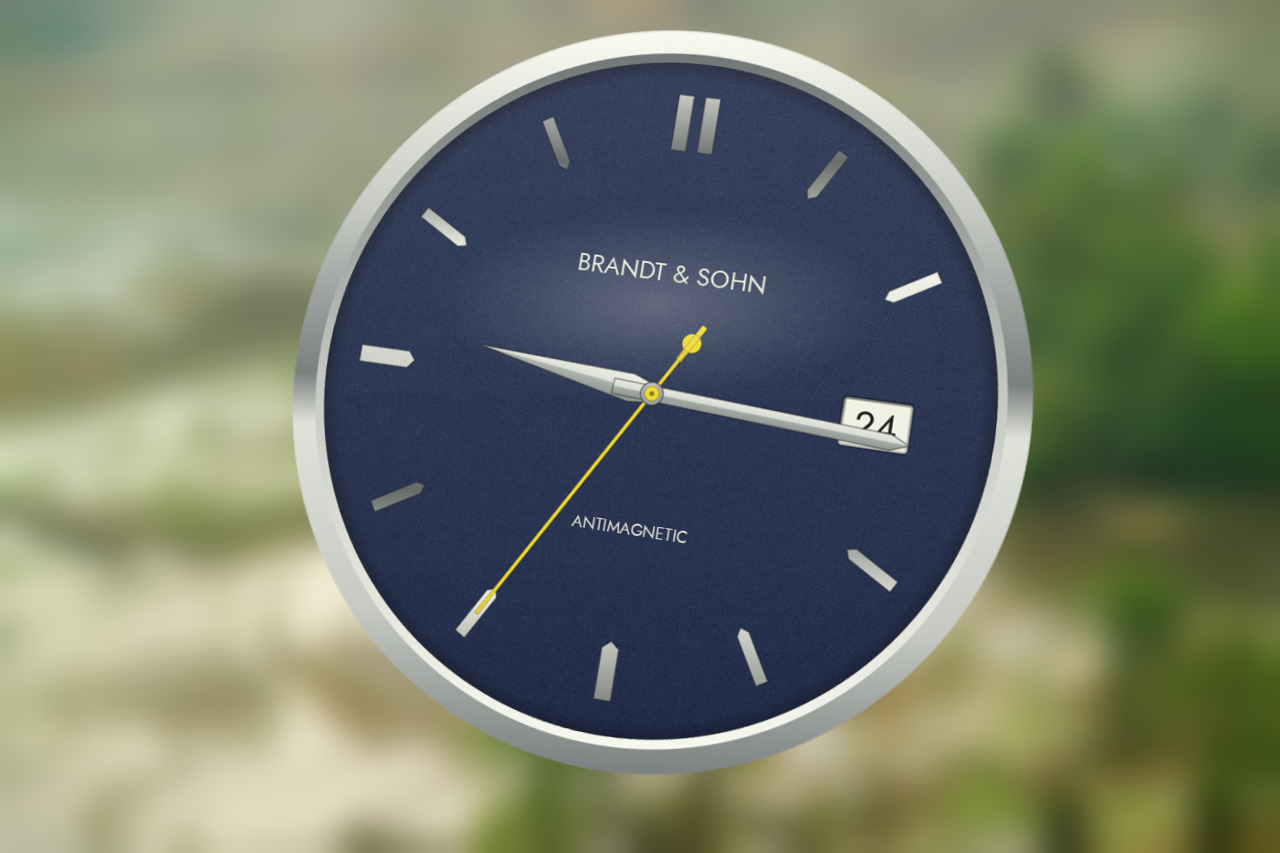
{"hour": 9, "minute": 15, "second": 35}
